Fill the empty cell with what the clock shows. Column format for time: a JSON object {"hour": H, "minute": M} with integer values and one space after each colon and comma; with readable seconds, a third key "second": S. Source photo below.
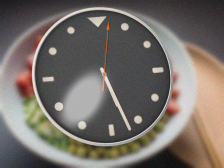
{"hour": 5, "minute": 27, "second": 2}
